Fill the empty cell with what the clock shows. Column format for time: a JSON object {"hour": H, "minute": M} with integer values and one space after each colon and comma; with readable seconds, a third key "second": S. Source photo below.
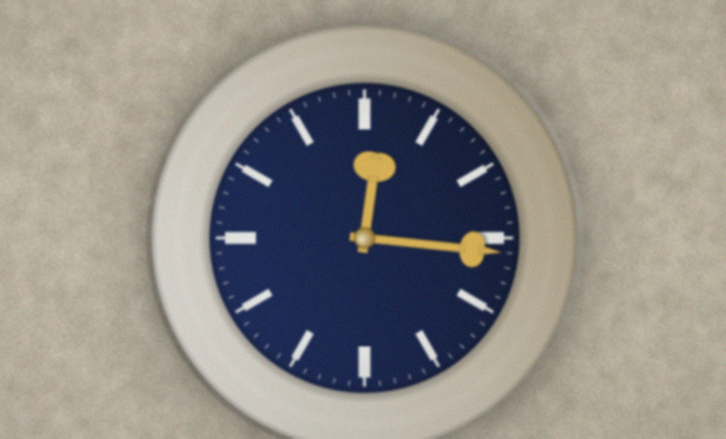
{"hour": 12, "minute": 16}
